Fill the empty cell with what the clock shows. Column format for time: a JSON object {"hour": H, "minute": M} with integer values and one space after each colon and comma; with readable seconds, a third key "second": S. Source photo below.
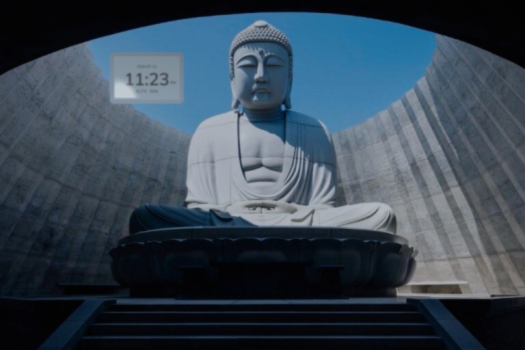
{"hour": 11, "minute": 23}
